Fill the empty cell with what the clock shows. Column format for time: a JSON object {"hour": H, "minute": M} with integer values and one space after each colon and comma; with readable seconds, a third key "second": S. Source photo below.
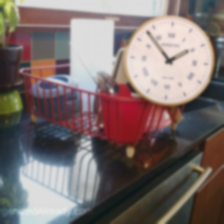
{"hour": 1, "minute": 53}
